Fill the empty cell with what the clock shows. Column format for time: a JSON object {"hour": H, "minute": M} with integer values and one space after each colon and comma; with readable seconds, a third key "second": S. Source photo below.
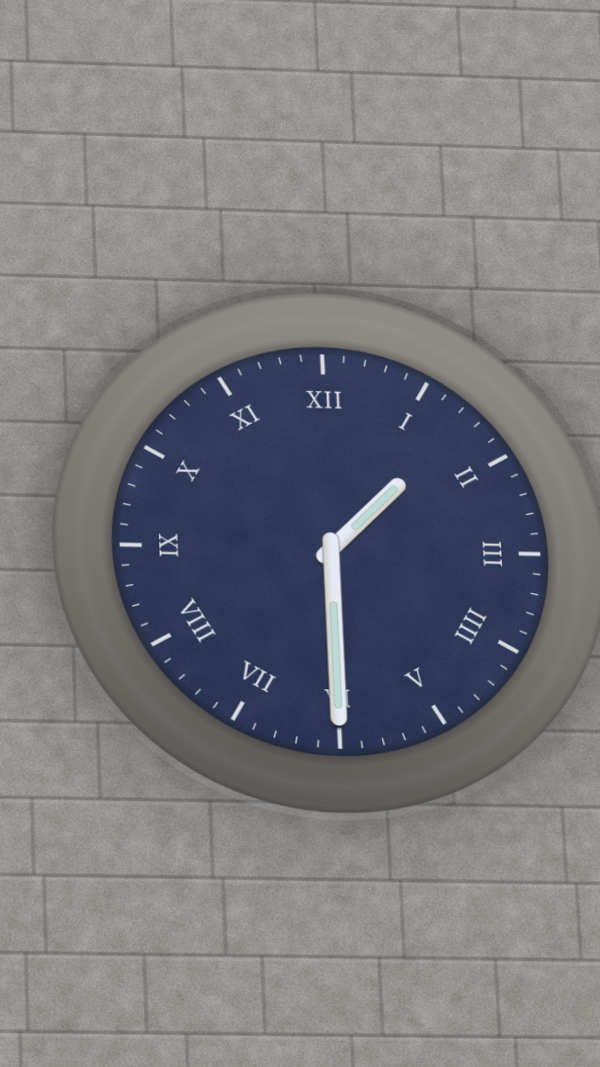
{"hour": 1, "minute": 30}
